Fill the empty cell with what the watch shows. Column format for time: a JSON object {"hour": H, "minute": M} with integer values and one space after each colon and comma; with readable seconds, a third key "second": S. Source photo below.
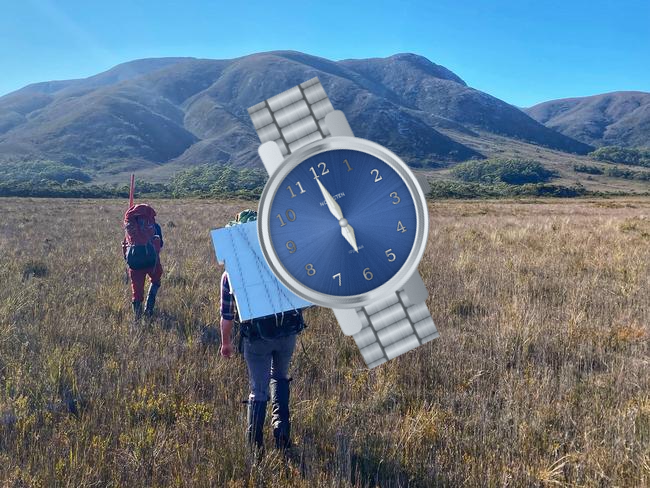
{"hour": 5, "minute": 59}
